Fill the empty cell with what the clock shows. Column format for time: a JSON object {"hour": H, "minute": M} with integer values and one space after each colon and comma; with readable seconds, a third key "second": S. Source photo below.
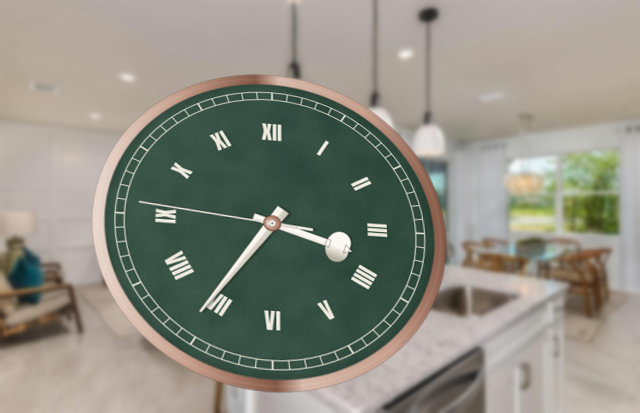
{"hour": 3, "minute": 35, "second": 46}
